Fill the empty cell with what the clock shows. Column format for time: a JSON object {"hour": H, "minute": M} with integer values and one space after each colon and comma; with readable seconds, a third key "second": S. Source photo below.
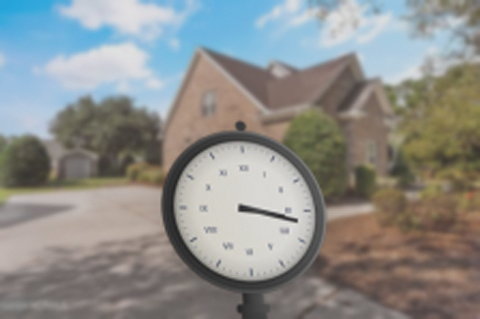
{"hour": 3, "minute": 17}
